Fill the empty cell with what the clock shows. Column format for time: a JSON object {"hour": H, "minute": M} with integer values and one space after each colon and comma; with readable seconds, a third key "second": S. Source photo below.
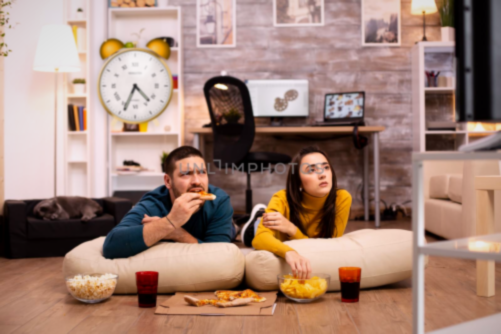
{"hour": 4, "minute": 34}
